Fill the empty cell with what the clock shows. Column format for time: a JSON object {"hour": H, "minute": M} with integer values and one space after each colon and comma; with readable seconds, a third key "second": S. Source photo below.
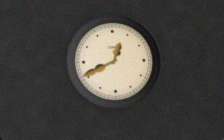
{"hour": 12, "minute": 41}
